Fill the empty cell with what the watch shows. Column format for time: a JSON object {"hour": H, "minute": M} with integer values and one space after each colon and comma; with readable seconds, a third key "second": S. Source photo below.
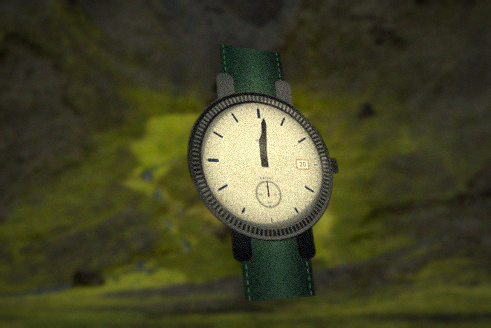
{"hour": 12, "minute": 1}
